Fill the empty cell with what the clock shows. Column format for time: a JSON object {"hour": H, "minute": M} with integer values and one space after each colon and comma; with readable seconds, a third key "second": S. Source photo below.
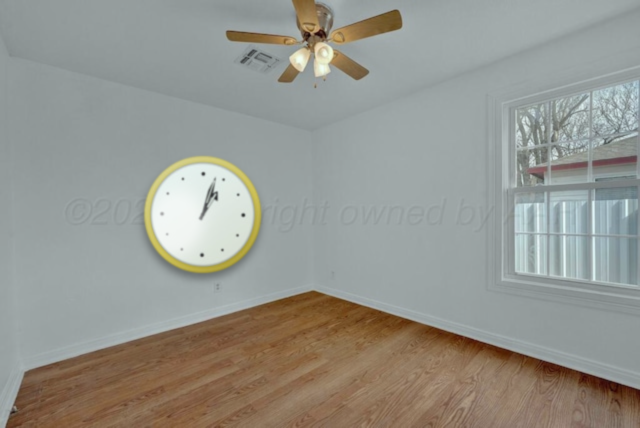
{"hour": 1, "minute": 3}
